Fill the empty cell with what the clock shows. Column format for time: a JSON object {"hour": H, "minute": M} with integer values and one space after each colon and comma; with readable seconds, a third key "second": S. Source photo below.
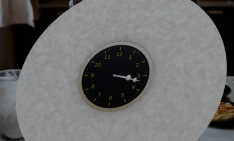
{"hour": 3, "minute": 17}
